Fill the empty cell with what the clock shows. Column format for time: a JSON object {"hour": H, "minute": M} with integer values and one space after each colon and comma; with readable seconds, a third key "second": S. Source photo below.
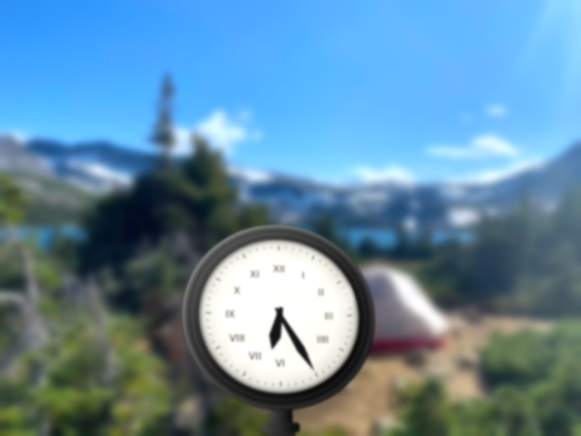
{"hour": 6, "minute": 25}
